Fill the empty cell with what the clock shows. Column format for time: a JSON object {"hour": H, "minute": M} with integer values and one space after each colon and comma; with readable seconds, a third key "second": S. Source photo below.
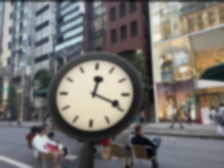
{"hour": 12, "minute": 19}
